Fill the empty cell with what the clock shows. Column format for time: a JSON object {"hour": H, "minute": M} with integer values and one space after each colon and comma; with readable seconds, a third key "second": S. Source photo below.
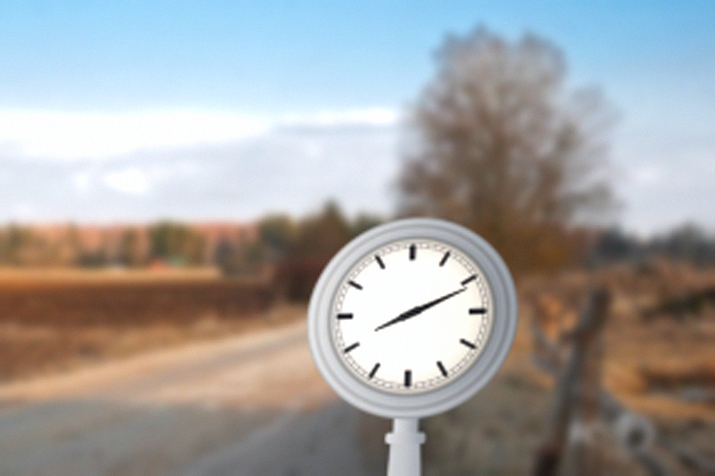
{"hour": 8, "minute": 11}
